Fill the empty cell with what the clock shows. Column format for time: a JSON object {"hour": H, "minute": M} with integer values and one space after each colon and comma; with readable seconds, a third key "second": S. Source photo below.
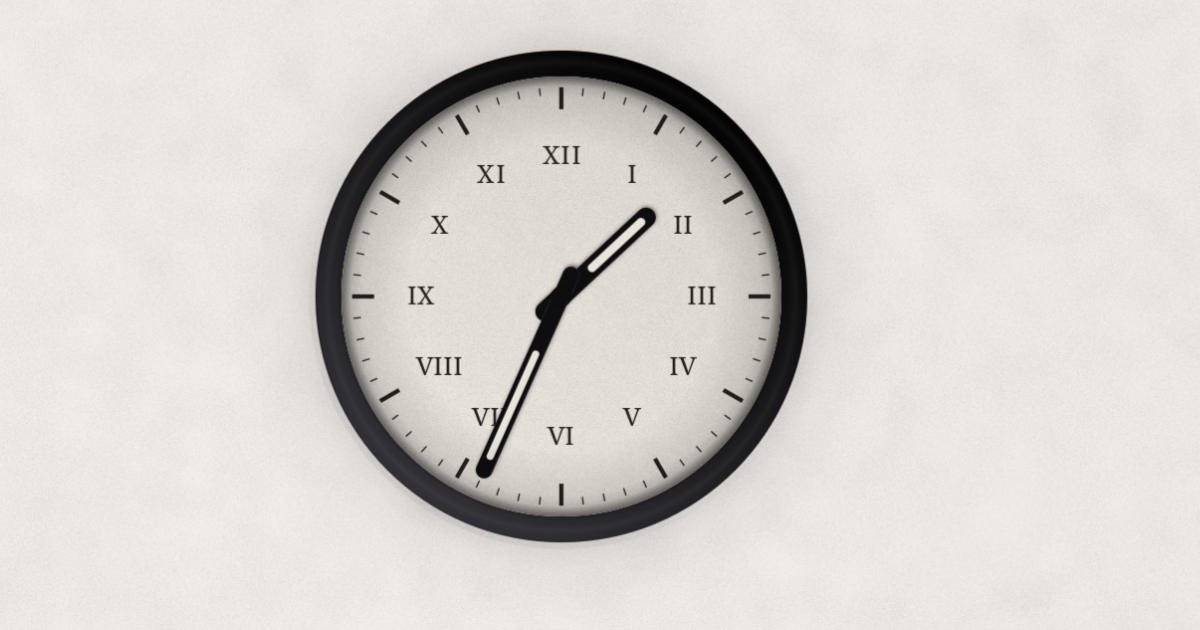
{"hour": 1, "minute": 34}
